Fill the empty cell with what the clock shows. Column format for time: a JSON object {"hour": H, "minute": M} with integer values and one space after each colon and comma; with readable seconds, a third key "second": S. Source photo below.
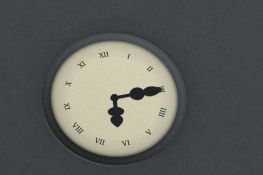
{"hour": 6, "minute": 15}
